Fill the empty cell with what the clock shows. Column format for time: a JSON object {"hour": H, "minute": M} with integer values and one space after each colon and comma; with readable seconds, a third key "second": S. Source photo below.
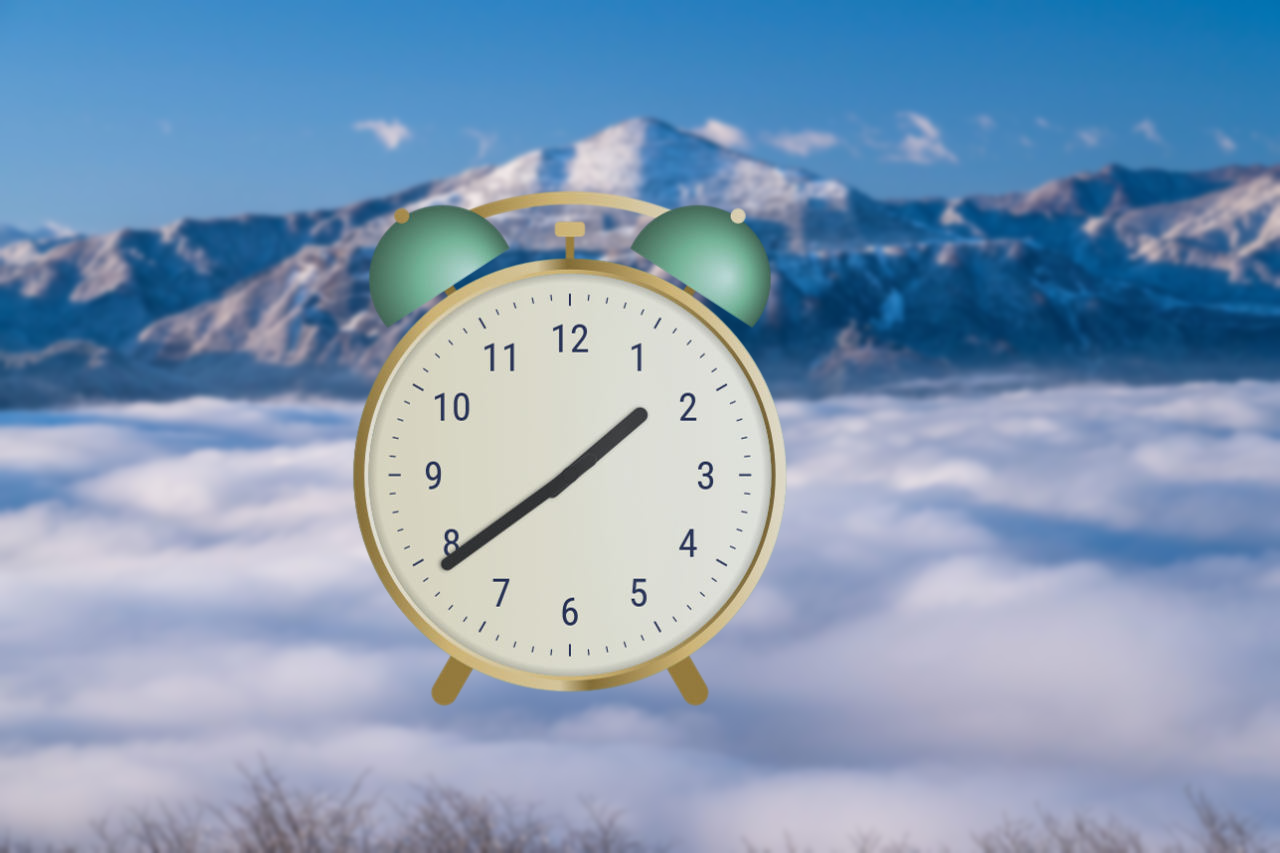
{"hour": 1, "minute": 39}
